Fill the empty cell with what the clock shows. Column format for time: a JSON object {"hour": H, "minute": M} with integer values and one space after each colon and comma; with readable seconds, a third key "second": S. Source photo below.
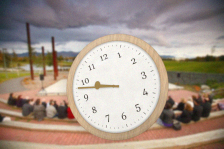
{"hour": 9, "minute": 48}
